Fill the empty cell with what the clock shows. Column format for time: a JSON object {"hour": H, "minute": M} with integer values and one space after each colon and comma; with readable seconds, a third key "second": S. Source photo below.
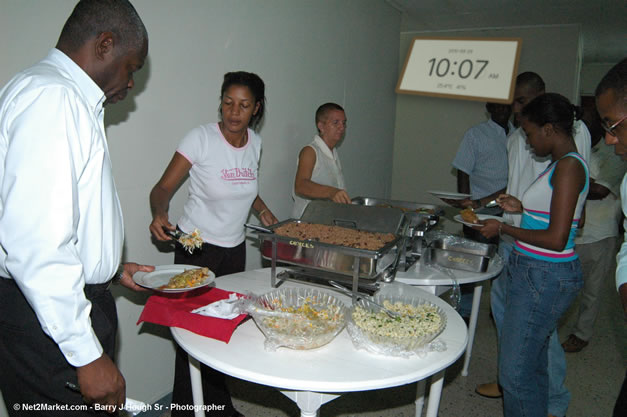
{"hour": 10, "minute": 7}
